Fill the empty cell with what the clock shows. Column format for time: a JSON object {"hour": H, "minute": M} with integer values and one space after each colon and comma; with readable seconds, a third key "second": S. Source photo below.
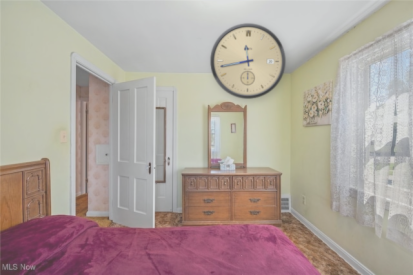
{"hour": 11, "minute": 43}
